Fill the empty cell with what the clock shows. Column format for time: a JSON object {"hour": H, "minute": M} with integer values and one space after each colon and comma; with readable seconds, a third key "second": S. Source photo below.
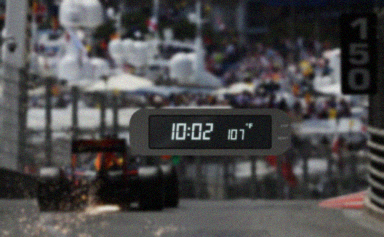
{"hour": 10, "minute": 2}
